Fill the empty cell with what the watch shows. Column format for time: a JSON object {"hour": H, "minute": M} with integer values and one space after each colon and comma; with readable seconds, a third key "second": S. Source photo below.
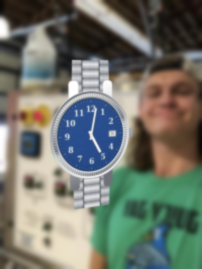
{"hour": 5, "minute": 2}
